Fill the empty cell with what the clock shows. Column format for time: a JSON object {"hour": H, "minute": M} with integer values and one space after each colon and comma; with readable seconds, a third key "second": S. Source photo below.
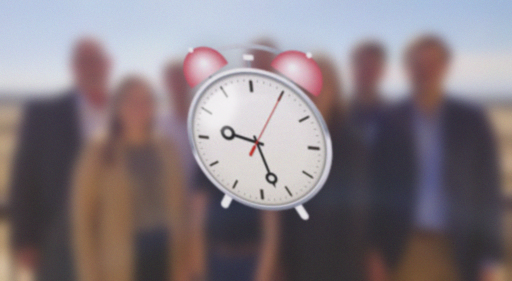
{"hour": 9, "minute": 27, "second": 5}
